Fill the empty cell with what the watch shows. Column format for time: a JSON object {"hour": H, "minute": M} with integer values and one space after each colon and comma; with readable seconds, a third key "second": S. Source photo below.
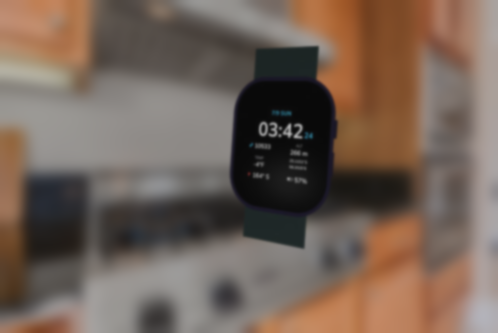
{"hour": 3, "minute": 42}
